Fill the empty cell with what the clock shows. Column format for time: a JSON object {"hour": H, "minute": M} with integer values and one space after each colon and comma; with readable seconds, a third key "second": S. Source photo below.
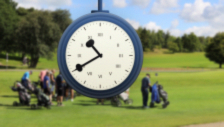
{"hour": 10, "minute": 40}
